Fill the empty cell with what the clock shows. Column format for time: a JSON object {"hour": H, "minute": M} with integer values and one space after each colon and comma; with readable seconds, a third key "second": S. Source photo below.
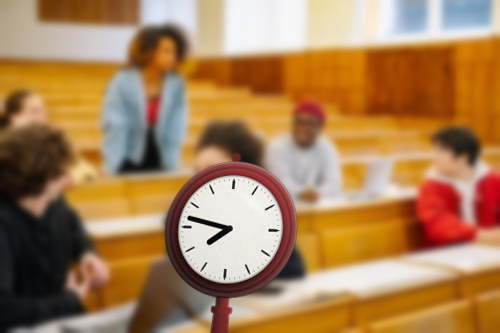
{"hour": 7, "minute": 47}
